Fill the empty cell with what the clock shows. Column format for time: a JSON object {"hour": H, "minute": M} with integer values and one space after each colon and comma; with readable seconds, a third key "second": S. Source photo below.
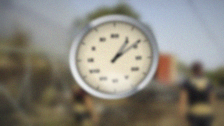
{"hour": 1, "minute": 9}
